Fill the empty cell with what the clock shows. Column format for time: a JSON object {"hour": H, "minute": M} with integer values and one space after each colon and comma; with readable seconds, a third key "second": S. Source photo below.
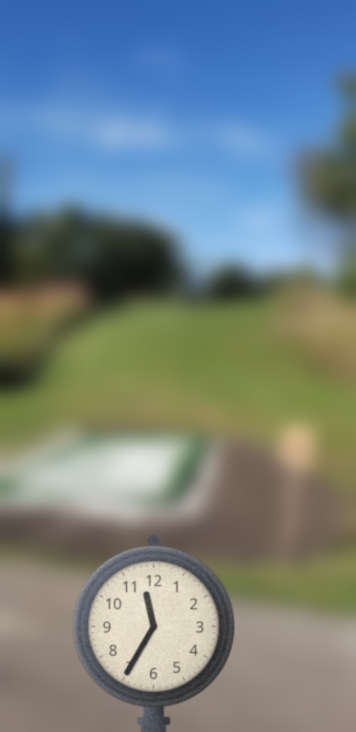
{"hour": 11, "minute": 35}
